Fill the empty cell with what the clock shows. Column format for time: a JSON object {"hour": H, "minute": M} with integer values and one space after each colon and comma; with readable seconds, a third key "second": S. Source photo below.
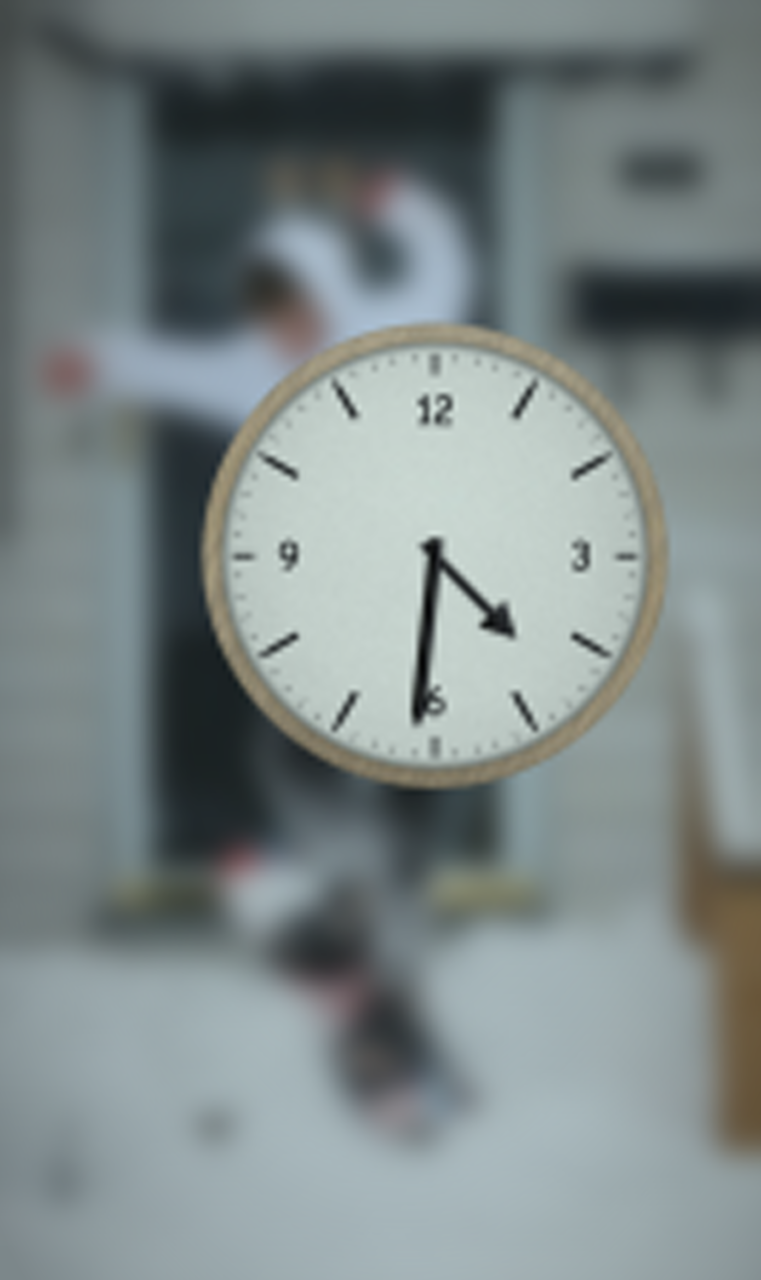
{"hour": 4, "minute": 31}
